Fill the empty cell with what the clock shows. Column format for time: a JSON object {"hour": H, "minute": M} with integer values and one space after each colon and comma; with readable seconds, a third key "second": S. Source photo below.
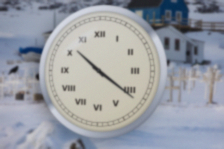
{"hour": 10, "minute": 21}
